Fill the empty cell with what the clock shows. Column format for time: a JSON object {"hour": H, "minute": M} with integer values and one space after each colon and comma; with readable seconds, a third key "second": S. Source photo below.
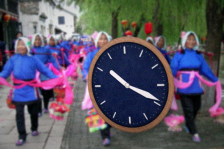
{"hour": 10, "minute": 19}
